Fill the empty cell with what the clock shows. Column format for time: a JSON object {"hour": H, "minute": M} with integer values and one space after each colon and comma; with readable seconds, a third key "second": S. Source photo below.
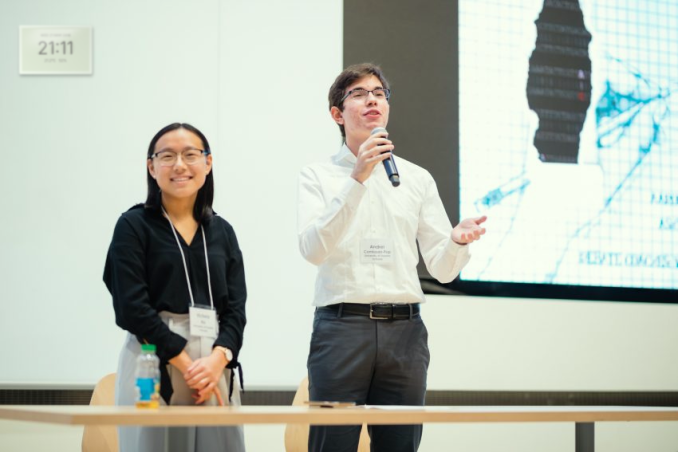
{"hour": 21, "minute": 11}
